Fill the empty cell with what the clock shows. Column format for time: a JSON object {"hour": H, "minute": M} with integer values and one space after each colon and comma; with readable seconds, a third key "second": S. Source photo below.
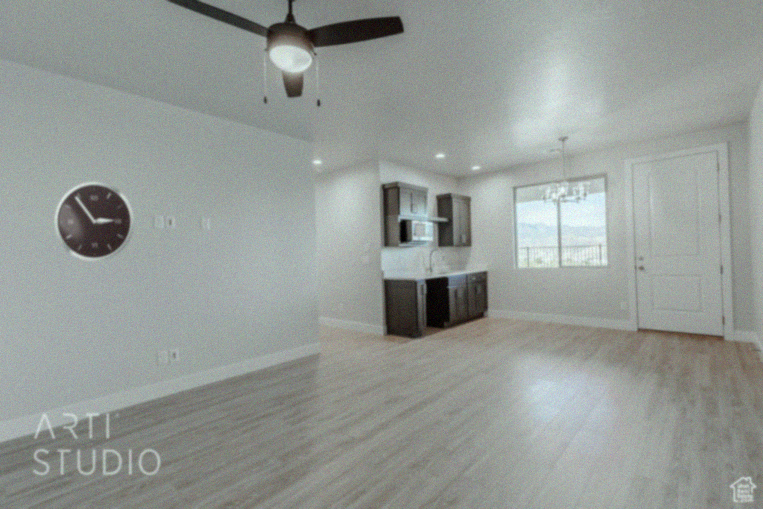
{"hour": 2, "minute": 54}
